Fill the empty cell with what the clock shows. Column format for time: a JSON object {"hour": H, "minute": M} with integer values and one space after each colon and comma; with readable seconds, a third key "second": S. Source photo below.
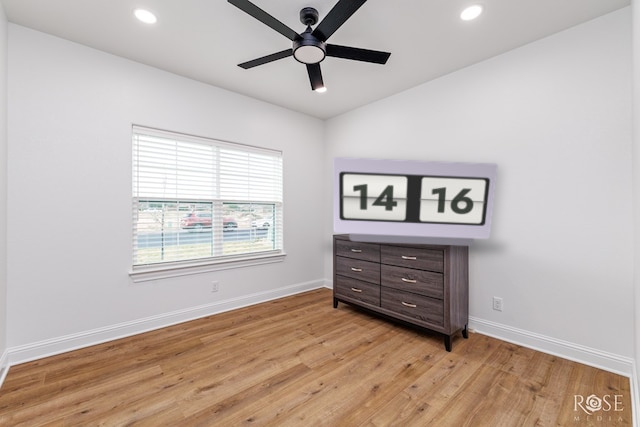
{"hour": 14, "minute": 16}
